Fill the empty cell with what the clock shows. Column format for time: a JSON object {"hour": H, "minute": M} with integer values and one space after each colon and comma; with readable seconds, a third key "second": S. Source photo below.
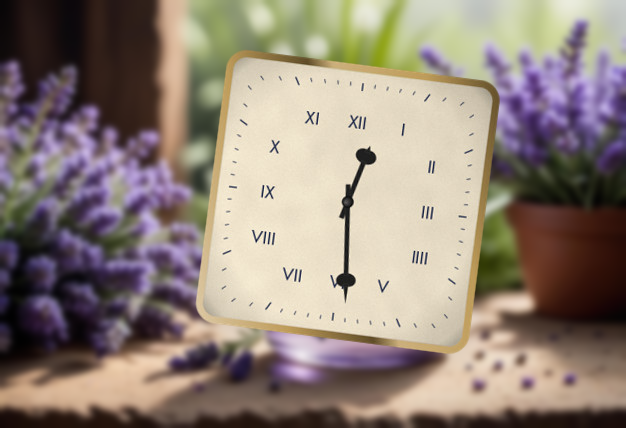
{"hour": 12, "minute": 29}
